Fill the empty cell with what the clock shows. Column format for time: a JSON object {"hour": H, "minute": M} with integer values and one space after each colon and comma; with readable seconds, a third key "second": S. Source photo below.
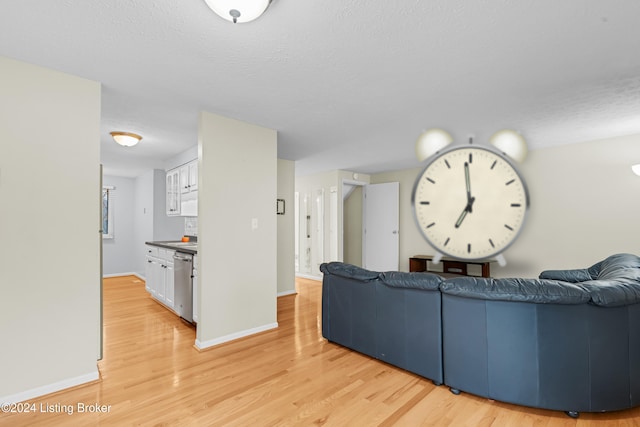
{"hour": 6, "minute": 59}
